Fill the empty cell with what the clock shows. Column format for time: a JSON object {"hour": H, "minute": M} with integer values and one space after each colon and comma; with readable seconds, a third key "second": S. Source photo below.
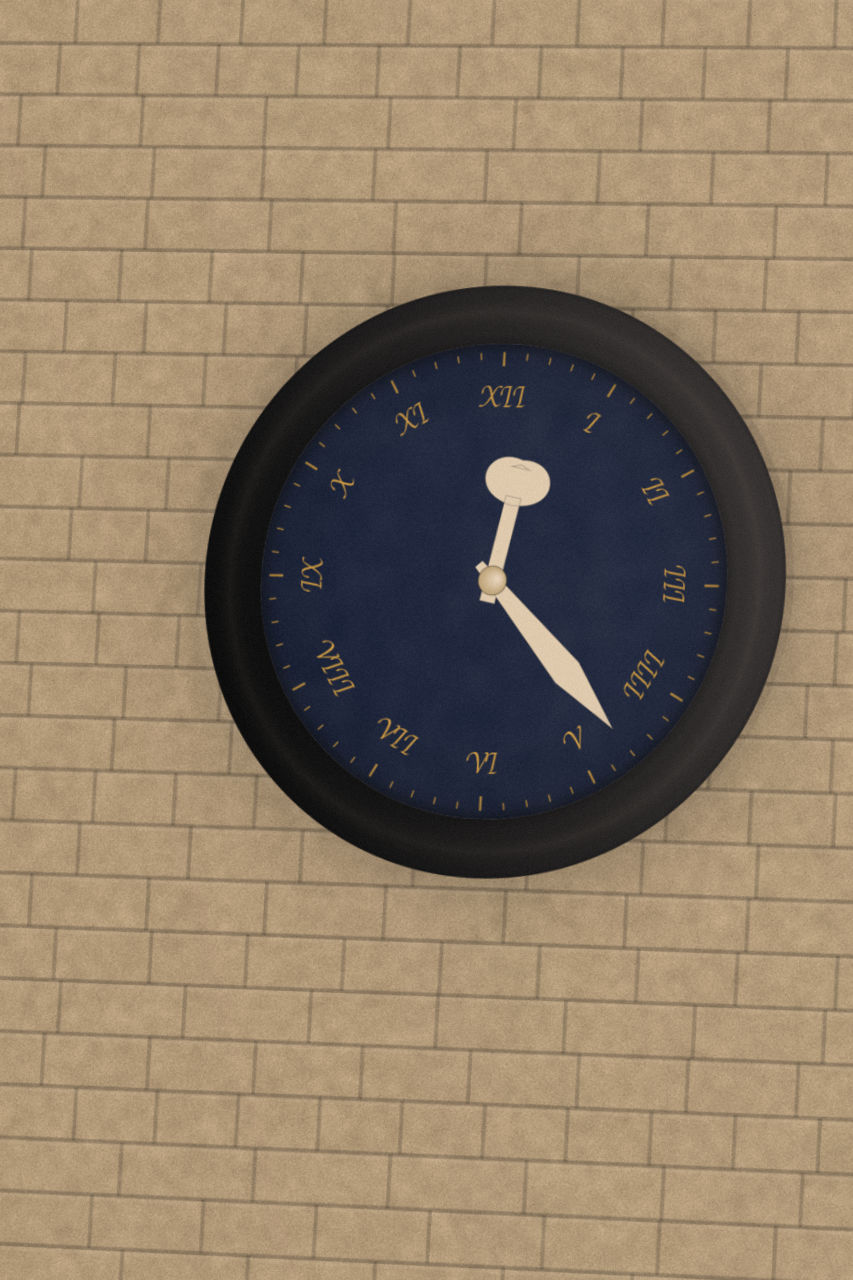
{"hour": 12, "minute": 23}
